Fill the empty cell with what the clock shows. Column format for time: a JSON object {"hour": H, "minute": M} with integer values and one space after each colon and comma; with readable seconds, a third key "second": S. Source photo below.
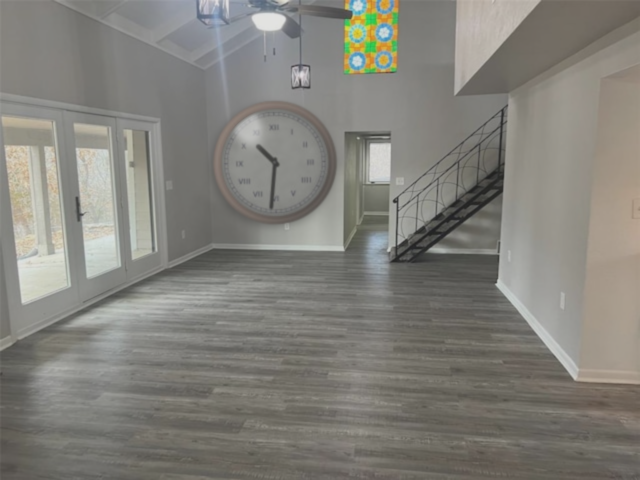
{"hour": 10, "minute": 31}
